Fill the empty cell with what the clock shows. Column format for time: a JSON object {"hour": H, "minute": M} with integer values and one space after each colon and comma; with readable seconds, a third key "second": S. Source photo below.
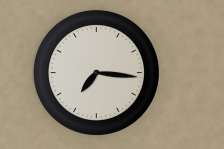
{"hour": 7, "minute": 16}
